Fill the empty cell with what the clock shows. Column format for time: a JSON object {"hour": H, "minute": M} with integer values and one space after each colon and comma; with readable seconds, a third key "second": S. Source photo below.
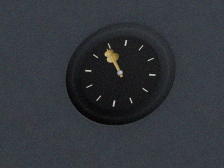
{"hour": 10, "minute": 54}
